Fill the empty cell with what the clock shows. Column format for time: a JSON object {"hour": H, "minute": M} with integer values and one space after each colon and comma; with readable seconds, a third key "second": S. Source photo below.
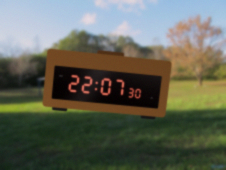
{"hour": 22, "minute": 7, "second": 30}
